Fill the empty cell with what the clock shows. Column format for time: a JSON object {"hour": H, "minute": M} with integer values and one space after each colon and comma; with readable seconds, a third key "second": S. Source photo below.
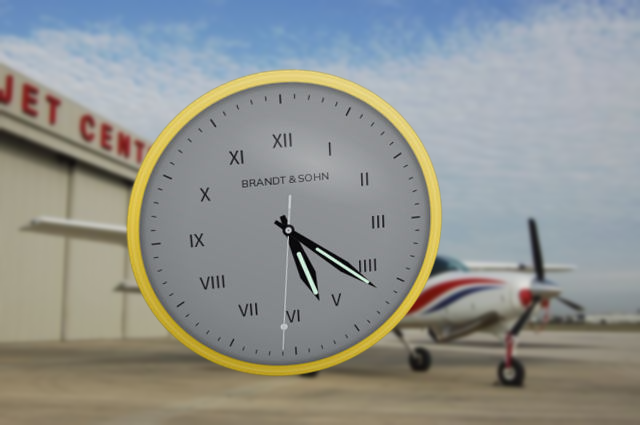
{"hour": 5, "minute": 21, "second": 31}
